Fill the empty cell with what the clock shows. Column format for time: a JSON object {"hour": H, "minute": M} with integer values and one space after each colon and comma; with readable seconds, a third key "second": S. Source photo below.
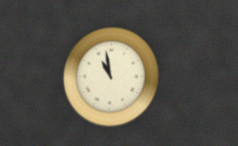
{"hour": 10, "minute": 58}
